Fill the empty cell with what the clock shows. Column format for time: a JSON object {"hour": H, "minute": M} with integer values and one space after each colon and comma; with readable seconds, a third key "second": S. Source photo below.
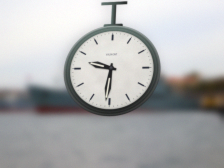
{"hour": 9, "minute": 31}
